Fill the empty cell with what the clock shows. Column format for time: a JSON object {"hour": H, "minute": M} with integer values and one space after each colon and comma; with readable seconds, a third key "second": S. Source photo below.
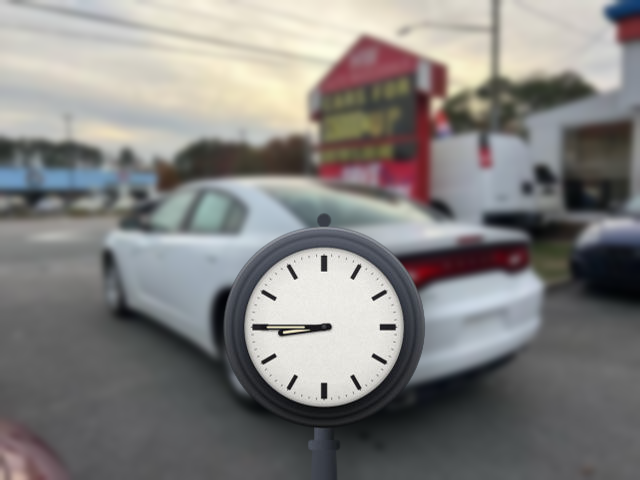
{"hour": 8, "minute": 45}
